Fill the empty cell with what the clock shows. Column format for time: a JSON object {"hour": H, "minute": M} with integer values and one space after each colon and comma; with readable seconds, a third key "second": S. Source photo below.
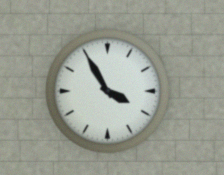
{"hour": 3, "minute": 55}
